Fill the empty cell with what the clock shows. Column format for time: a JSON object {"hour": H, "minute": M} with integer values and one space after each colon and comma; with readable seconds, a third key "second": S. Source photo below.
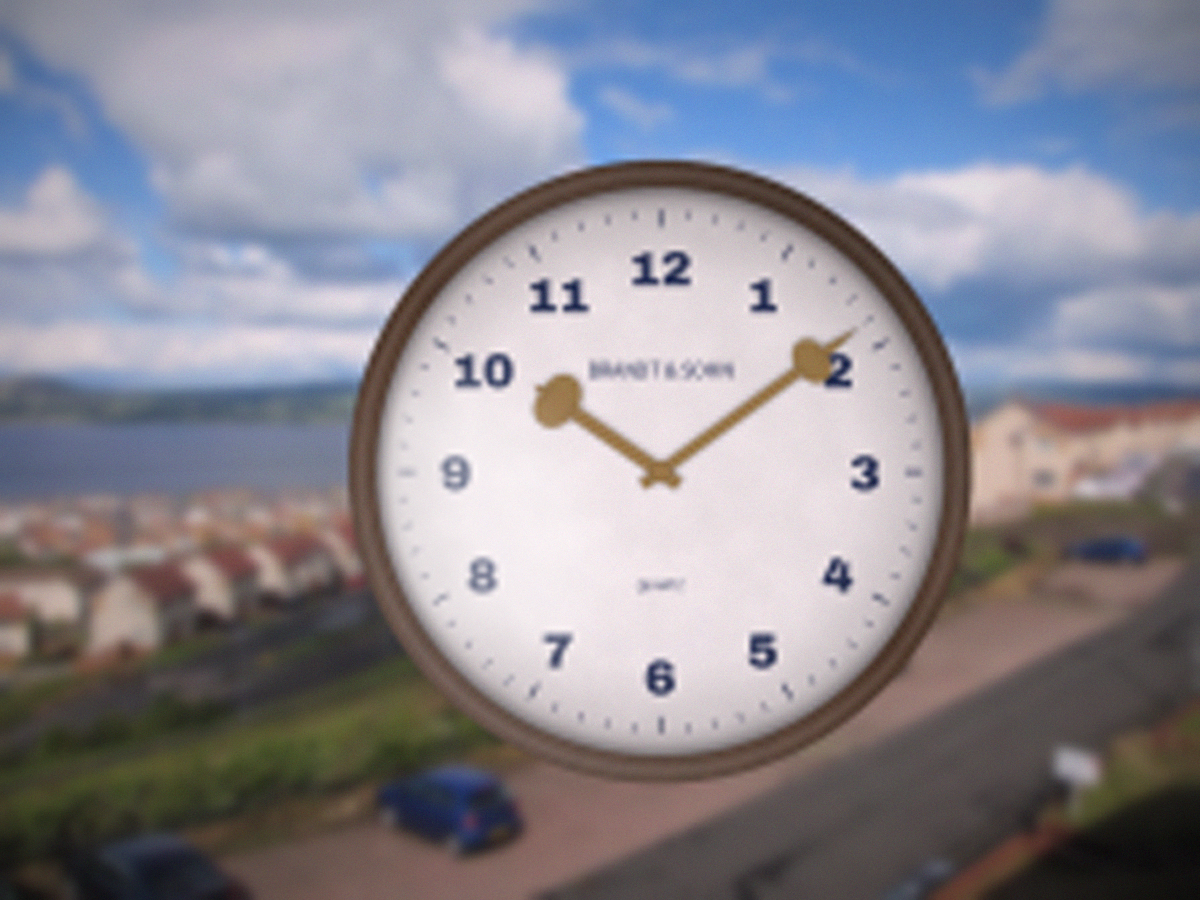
{"hour": 10, "minute": 9}
